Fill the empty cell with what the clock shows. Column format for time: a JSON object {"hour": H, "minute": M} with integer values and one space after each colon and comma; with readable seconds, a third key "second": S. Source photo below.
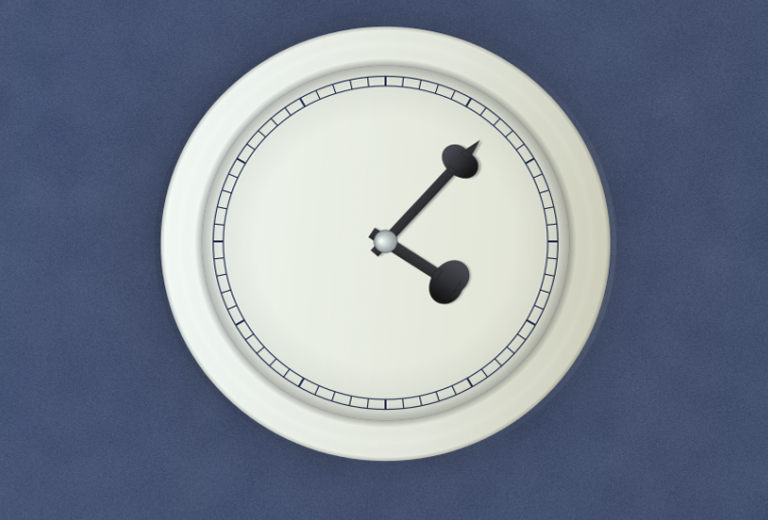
{"hour": 4, "minute": 7}
